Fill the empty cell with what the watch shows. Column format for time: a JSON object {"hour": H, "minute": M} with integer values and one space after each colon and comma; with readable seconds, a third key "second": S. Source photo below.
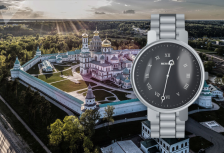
{"hour": 12, "minute": 32}
